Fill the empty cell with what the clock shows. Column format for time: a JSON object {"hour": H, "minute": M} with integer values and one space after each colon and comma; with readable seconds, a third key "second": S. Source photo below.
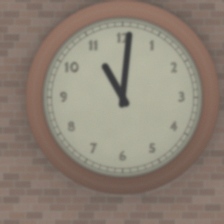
{"hour": 11, "minute": 1}
